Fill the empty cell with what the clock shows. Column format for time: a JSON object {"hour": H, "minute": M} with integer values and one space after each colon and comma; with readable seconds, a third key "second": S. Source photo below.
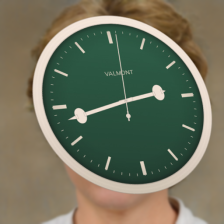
{"hour": 2, "minute": 43, "second": 1}
